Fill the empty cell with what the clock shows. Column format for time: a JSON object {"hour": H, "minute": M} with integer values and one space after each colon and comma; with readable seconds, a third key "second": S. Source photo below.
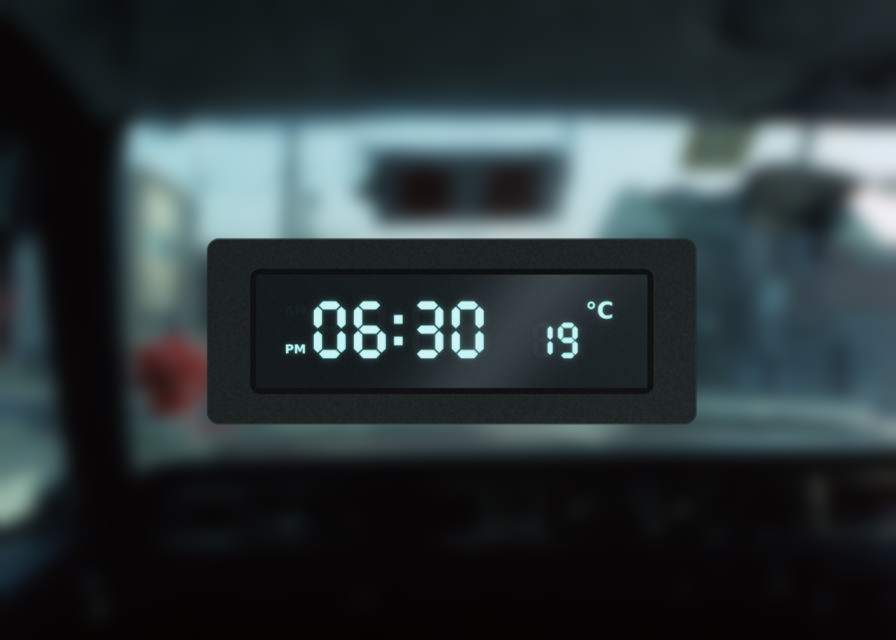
{"hour": 6, "minute": 30}
